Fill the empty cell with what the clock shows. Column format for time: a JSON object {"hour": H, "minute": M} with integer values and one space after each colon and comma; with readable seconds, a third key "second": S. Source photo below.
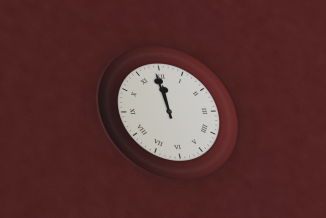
{"hour": 11, "minute": 59}
